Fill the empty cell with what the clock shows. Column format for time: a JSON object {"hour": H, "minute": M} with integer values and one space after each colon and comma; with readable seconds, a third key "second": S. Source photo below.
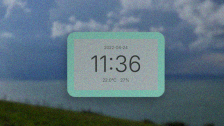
{"hour": 11, "minute": 36}
